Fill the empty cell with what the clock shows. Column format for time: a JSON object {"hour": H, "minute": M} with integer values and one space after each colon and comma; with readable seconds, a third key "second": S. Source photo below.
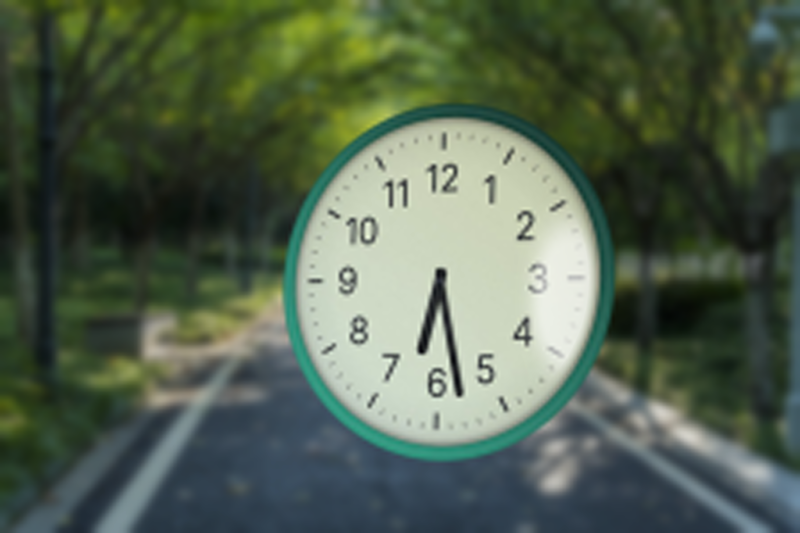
{"hour": 6, "minute": 28}
